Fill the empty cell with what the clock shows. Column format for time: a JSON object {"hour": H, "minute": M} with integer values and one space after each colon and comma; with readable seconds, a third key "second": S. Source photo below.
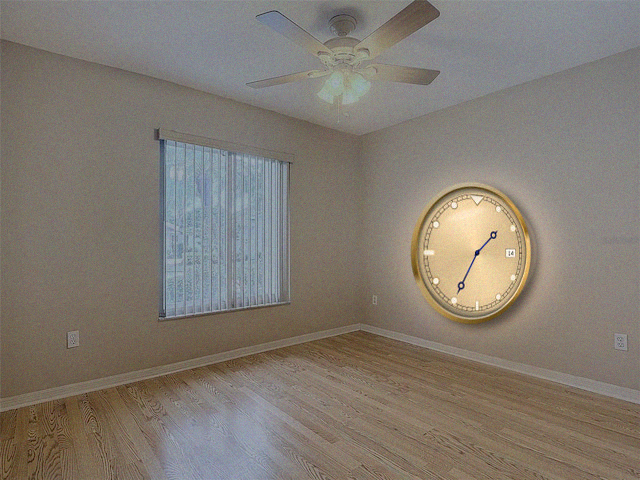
{"hour": 1, "minute": 35}
